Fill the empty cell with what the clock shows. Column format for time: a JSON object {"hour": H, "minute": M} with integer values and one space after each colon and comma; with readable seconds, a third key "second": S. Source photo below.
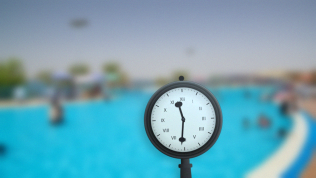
{"hour": 11, "minute": 31}
